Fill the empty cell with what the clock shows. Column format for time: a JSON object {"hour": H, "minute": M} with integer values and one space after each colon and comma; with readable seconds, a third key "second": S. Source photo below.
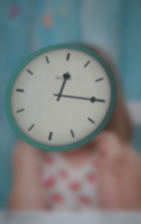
{"hour": 12, "minute": 15}
